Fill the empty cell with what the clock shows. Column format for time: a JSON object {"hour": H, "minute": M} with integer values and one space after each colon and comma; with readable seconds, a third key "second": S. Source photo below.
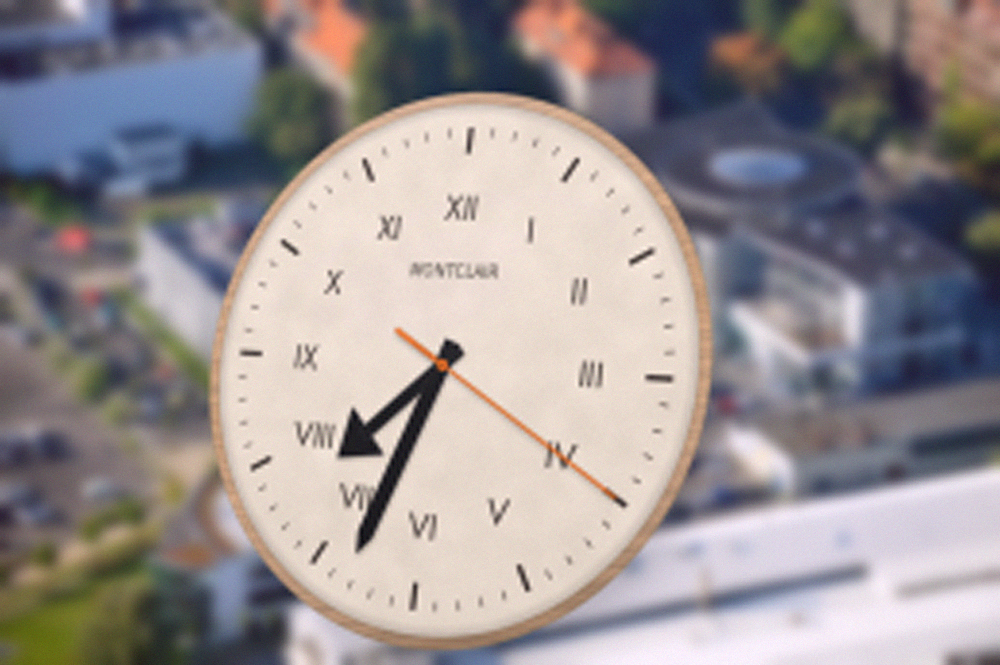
{"hour": 7, "minute": 33, "second": 20}
